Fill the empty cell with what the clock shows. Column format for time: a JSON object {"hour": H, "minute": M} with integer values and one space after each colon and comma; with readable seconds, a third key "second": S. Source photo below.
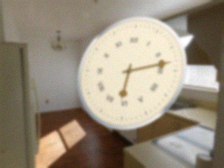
{"hour": 6, "minute": 13}
